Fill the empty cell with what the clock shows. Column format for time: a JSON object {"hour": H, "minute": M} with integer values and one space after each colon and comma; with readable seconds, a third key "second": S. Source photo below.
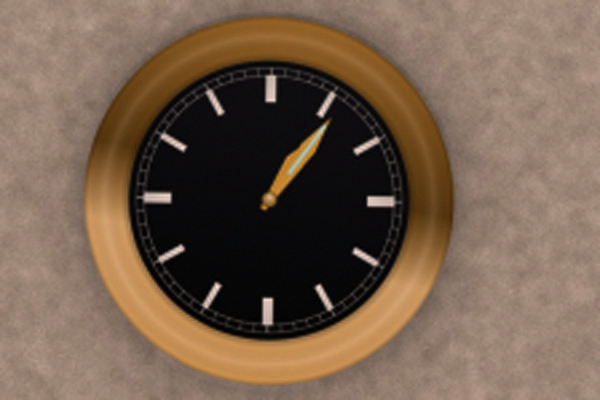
{"hour": 1, "minute": 6}
